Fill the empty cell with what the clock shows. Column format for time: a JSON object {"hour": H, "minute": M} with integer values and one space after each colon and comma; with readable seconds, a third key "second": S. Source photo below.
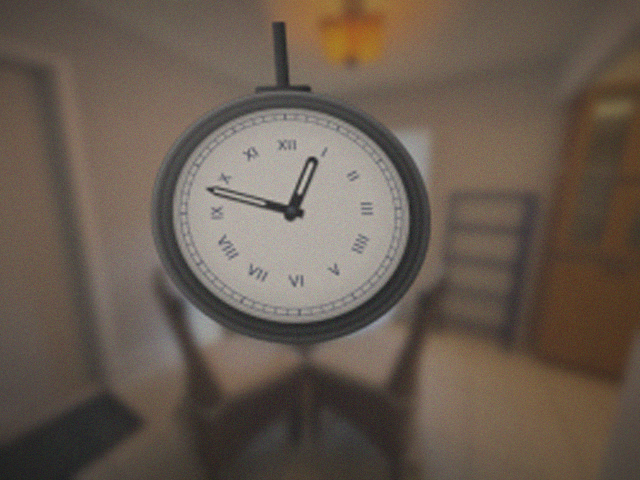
{"hour": 12, "minute": 48}
